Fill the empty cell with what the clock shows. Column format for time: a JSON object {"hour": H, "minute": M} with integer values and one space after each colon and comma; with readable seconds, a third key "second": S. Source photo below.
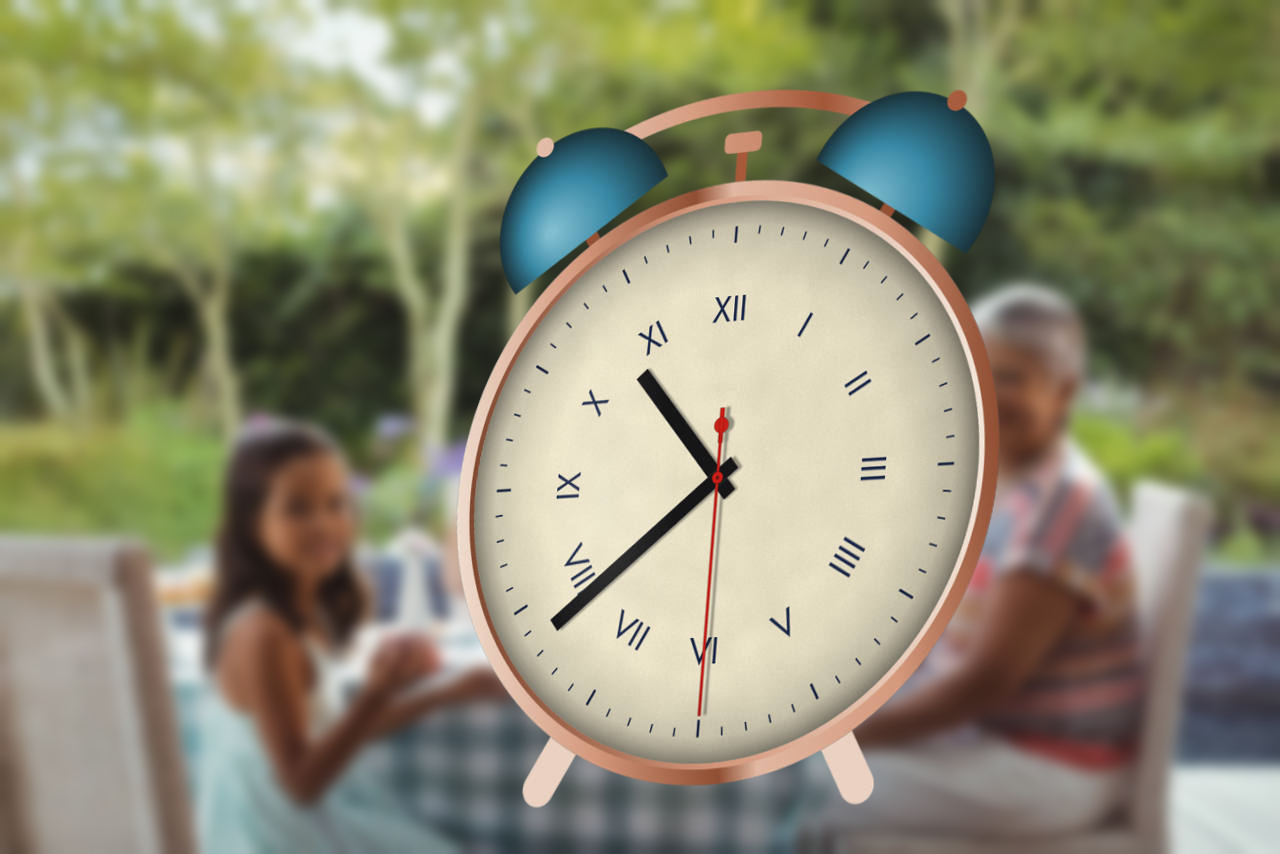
{"hour": 10, "minute": 38, "second": 30}
